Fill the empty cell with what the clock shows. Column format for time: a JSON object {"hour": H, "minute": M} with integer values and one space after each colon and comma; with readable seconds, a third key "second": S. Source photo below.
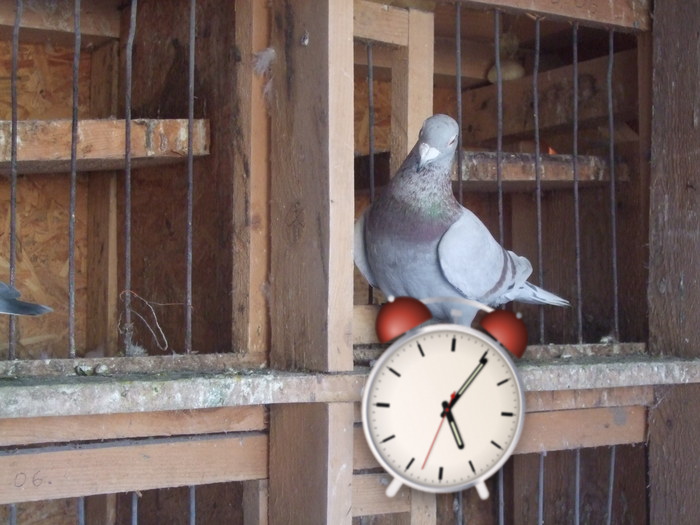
{"hour": 5, "minute": 5, "second": 33}
